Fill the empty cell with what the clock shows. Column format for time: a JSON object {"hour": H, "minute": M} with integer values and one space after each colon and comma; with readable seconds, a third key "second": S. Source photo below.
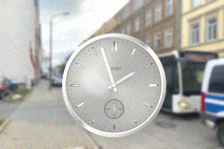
{"hour": 1, "minute": 57}
